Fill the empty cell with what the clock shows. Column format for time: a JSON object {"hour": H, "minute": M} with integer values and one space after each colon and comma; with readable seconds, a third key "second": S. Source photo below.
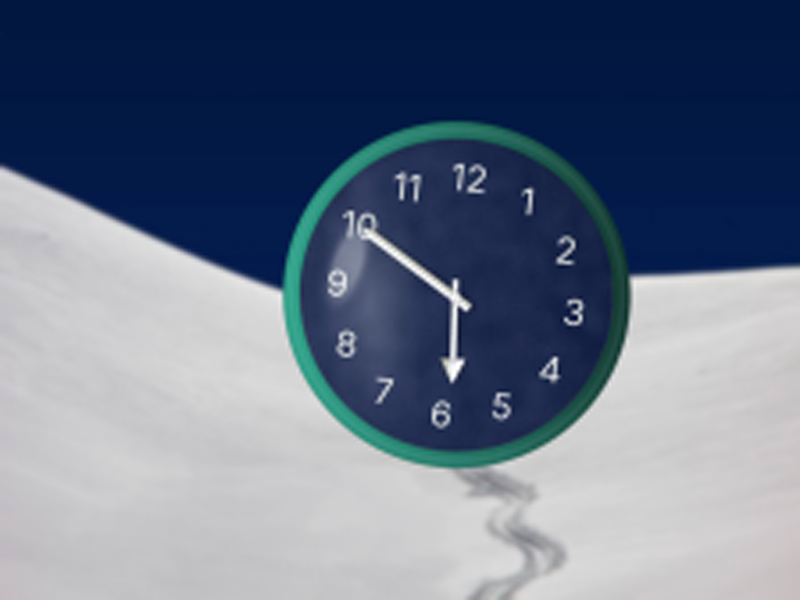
{"hour": 5, "minute": 50}
